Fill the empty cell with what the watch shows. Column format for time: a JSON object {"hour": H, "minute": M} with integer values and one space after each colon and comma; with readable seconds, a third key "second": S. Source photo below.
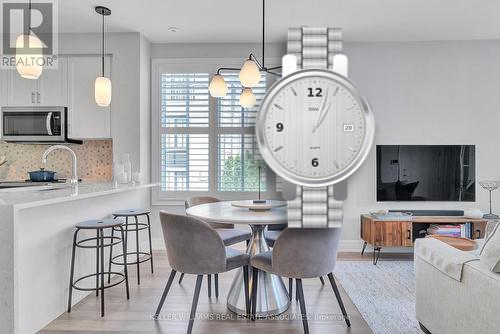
{"hour": 1, "minute": 3}
